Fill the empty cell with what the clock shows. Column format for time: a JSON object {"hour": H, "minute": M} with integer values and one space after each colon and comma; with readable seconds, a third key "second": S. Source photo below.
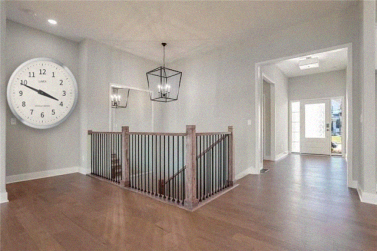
{"hour": 3, "minute": 49}
